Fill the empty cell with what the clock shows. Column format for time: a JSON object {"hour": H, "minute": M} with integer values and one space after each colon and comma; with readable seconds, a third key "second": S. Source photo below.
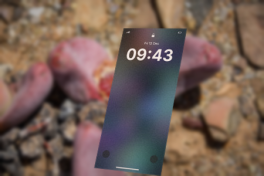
{"hour": 9, "minute": 43}
